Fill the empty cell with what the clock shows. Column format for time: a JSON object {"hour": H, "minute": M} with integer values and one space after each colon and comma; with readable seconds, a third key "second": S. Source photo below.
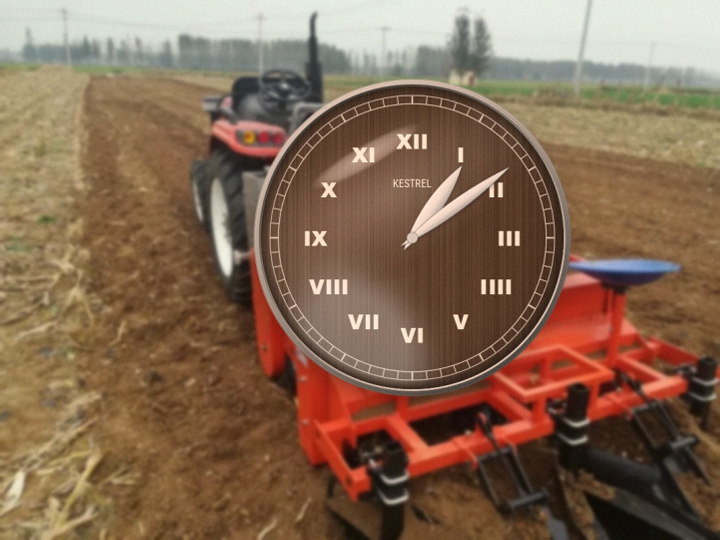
{"hour": 1, "minute": 9}
